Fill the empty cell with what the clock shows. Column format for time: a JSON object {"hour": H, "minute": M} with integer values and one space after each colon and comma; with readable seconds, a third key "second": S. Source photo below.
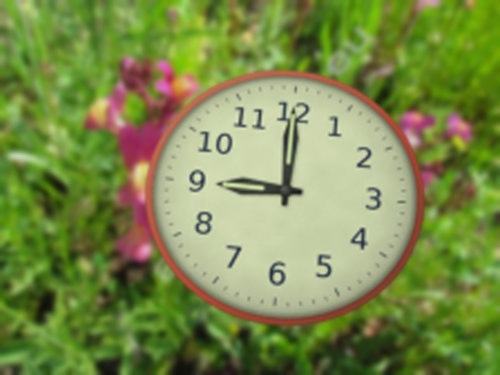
{"hour": 9, "minute": 0}
